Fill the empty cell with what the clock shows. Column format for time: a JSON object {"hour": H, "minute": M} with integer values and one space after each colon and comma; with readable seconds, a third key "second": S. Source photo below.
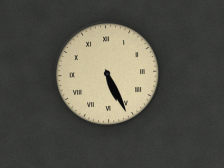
{"hour": 5, "minute": 26}
